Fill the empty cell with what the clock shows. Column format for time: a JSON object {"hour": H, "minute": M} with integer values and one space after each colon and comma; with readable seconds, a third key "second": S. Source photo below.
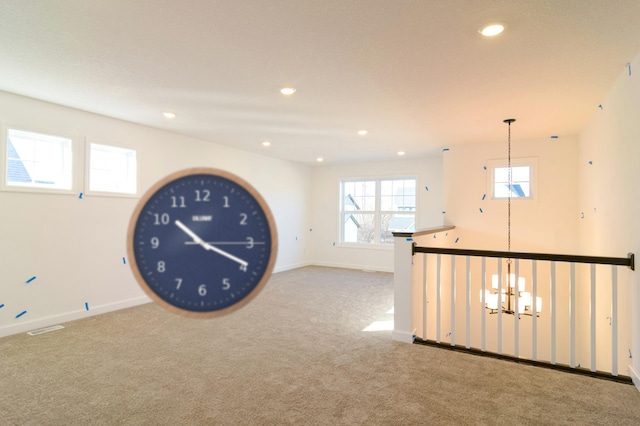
{"hour": 10, "minute": 19, "second": 15}
